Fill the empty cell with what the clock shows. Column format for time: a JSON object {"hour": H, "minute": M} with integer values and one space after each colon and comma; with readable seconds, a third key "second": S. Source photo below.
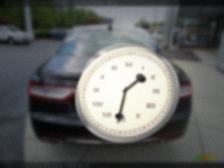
{"hour": 1, "minute": 31}
